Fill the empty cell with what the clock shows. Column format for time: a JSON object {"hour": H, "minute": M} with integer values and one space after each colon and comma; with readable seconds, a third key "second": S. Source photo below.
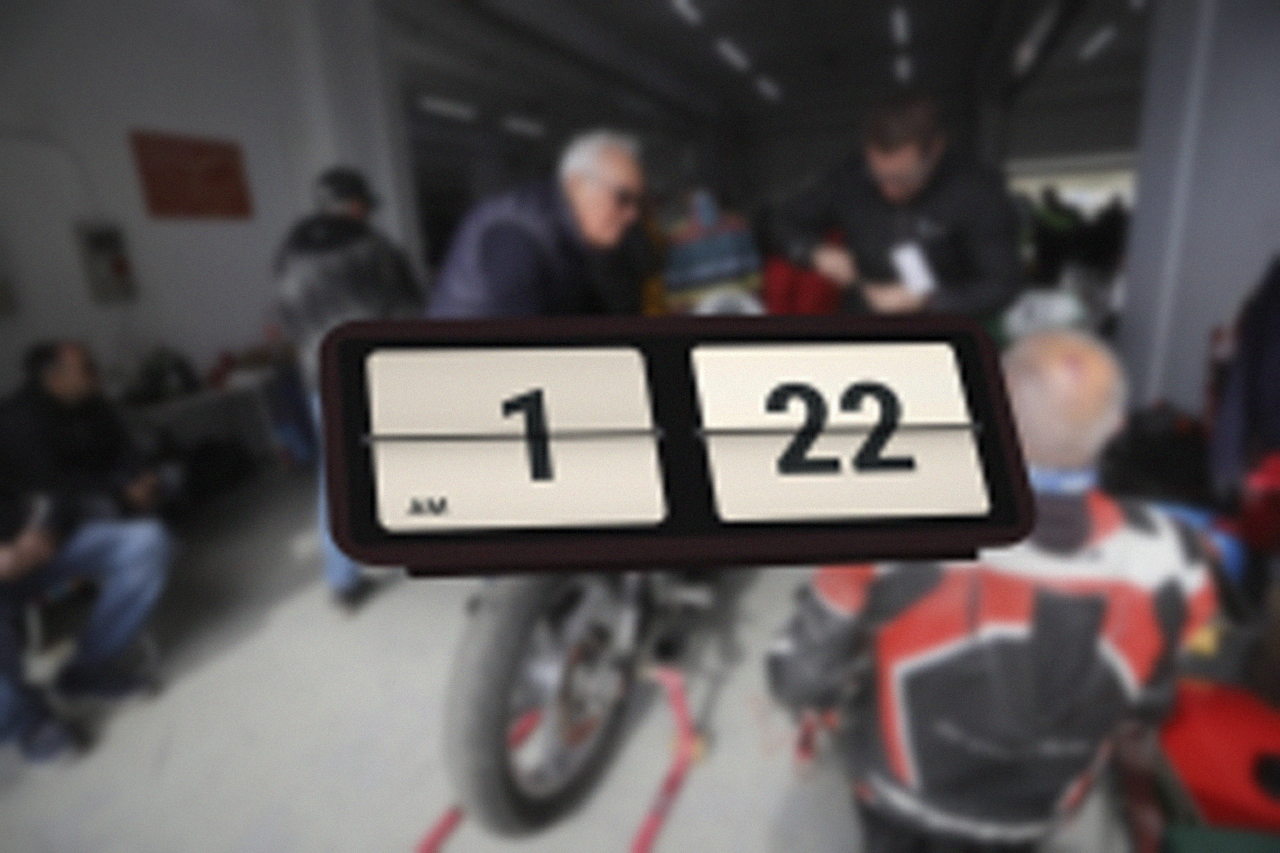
{"hour": 1, "minute": 22}
